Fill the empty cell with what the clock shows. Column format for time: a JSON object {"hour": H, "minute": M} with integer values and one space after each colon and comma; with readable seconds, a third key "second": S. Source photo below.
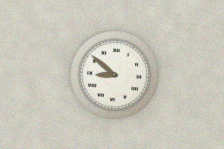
{"hour": 8, "minute": 51}
